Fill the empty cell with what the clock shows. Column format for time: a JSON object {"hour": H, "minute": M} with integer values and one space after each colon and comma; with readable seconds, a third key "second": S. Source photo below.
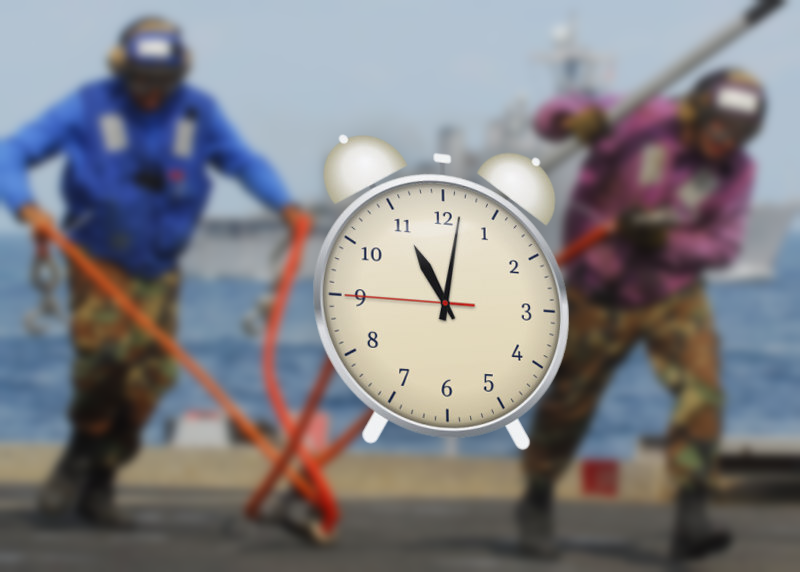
{"hour": 11, "minute": 1, "second": 45}
